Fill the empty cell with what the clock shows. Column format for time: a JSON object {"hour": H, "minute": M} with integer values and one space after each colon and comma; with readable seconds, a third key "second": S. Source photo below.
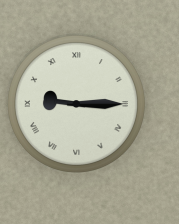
{"hour": 9, "minute": 15}
